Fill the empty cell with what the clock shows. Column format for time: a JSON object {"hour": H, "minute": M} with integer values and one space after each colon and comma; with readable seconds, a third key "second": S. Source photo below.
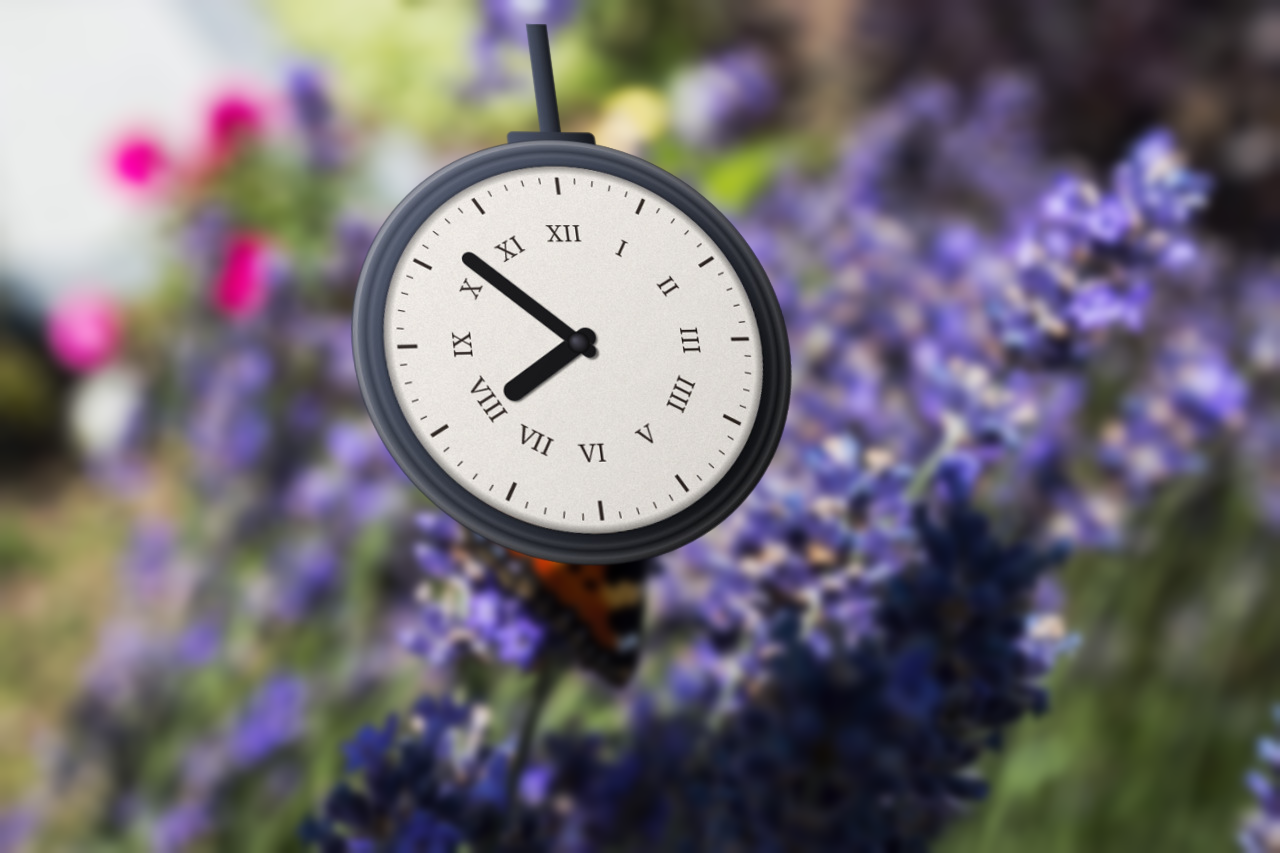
{"hour": 7, "minute": 52}
